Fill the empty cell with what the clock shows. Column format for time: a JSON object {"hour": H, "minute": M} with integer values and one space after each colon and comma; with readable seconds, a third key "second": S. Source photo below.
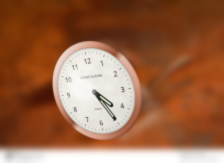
{"hour": 4, "minute": 25}
